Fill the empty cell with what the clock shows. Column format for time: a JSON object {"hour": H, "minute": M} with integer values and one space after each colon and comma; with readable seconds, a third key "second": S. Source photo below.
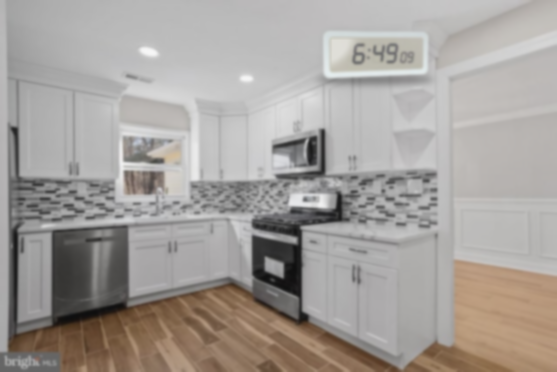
{"hour": 6, "minute": 49}
